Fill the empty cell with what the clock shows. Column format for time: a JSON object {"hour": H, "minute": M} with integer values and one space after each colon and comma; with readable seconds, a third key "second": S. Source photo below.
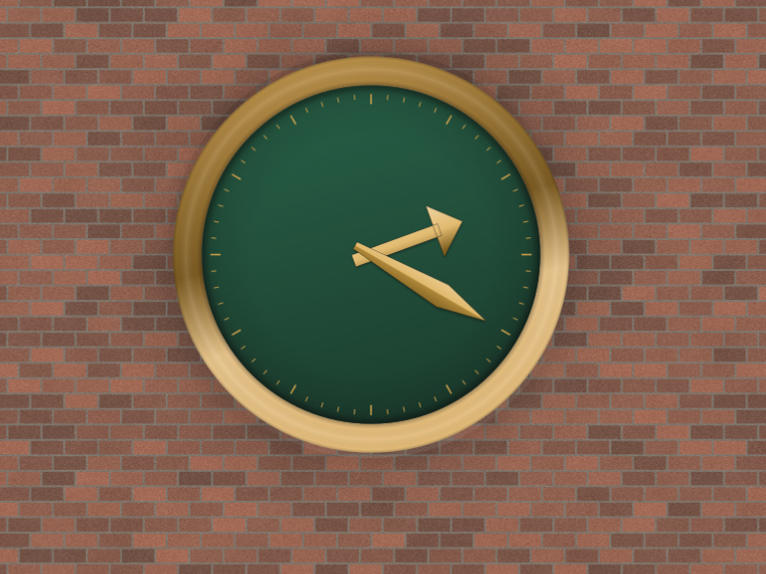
{"hour": 2, "minute": 20}
